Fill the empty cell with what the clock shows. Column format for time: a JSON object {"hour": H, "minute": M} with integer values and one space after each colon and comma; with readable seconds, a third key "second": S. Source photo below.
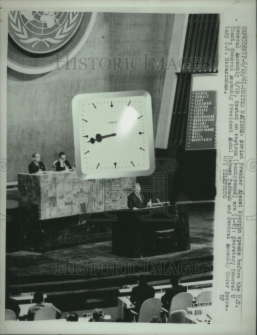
{"hour": 8, "minute": 43}
